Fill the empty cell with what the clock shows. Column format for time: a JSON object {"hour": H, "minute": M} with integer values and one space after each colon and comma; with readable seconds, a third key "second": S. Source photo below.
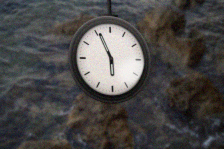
{"hour": 5, "minute": 56}
